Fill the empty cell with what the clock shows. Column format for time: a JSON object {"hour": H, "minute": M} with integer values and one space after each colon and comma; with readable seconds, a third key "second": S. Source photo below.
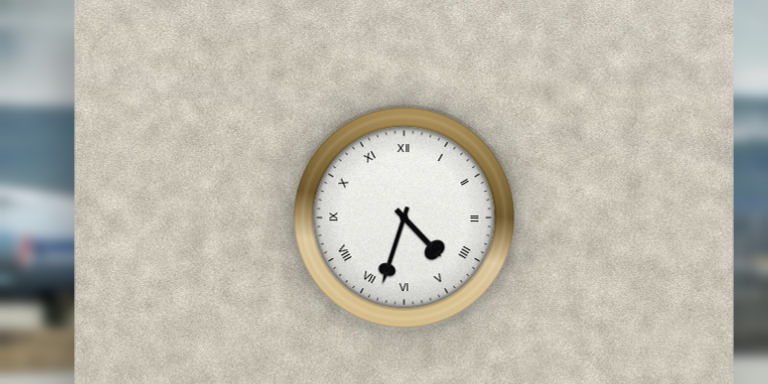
{"hour": 4, "minute": 33}
